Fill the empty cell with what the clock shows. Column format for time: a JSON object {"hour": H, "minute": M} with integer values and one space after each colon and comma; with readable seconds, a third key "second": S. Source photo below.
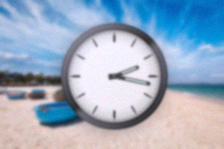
{"hour": 2, "minute": 17}
